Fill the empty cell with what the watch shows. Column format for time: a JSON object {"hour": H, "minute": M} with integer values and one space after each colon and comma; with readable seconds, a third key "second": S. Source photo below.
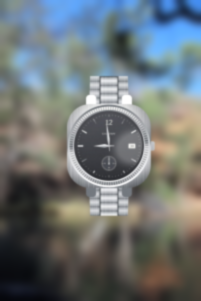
{"hour": 8, "minute": 59}
